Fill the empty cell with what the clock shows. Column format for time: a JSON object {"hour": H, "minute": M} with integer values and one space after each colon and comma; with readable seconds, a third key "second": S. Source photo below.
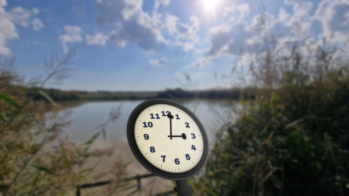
{"hour": 3, "minute": 2}
